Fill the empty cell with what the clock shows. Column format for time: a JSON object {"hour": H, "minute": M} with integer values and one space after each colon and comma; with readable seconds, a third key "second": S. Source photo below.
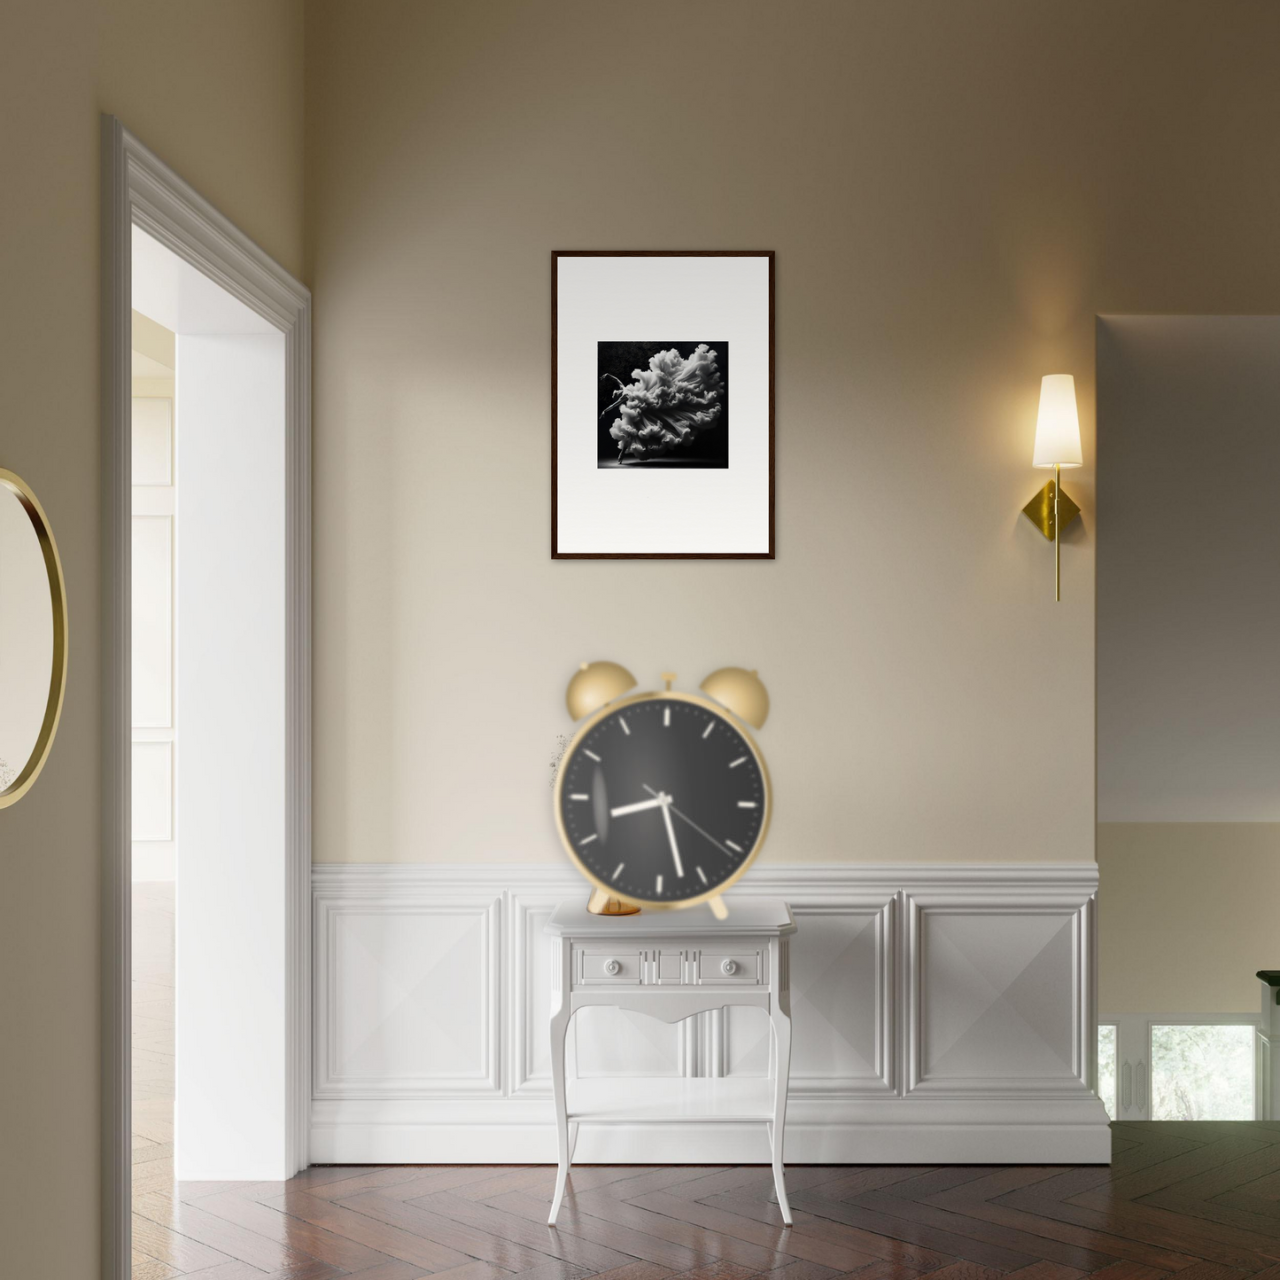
{"hour": 8, "minute": 27, "second": 21}
